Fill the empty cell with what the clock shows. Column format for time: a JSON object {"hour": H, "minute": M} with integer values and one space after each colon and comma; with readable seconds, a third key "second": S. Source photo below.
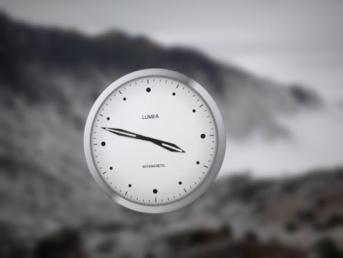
{"hour": 3, "minute": 48}
